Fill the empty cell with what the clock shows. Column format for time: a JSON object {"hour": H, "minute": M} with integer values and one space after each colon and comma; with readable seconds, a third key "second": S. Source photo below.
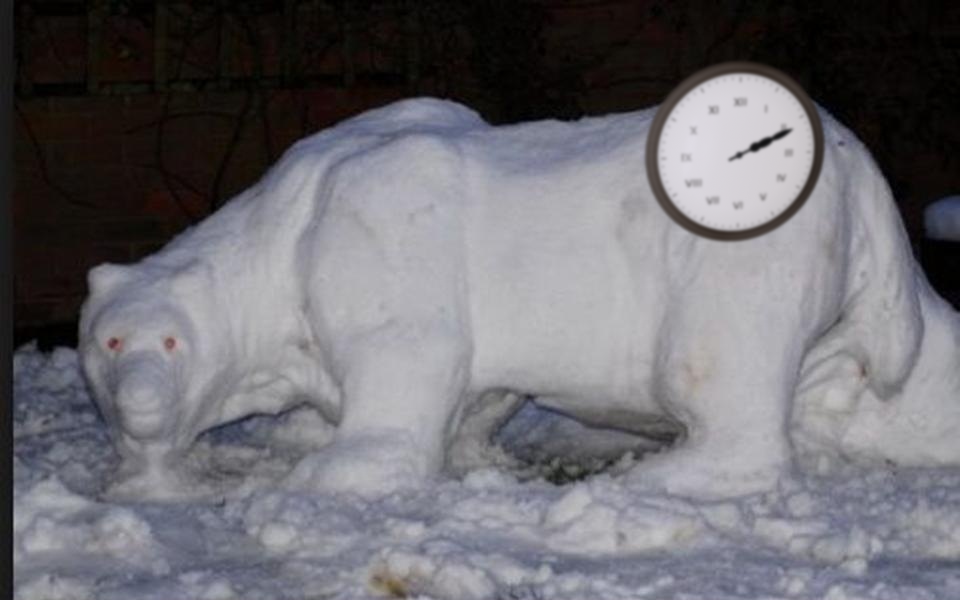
{"hour": 2, "minute": 11}
